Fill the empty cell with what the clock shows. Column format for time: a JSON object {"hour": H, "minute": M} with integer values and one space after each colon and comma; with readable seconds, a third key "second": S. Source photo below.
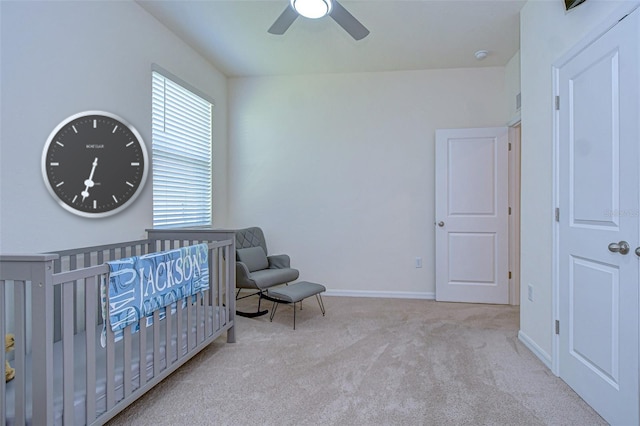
{"hour": 6, "minute": 33}
